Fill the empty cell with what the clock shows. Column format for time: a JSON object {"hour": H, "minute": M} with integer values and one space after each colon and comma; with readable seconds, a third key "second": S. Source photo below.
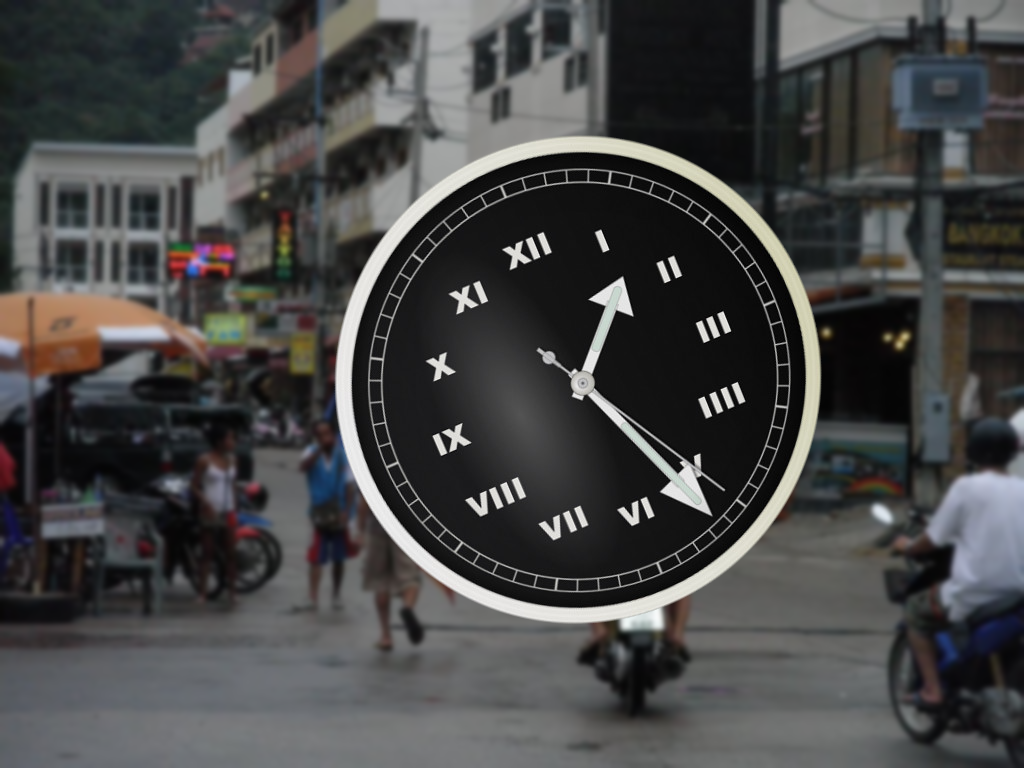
{"hour": 1, "minute": 26, "second": 25}
